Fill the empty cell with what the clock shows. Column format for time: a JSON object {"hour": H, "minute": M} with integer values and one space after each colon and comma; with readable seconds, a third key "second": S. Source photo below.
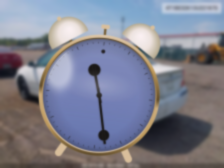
{"hour": 11, "minute": 28}
